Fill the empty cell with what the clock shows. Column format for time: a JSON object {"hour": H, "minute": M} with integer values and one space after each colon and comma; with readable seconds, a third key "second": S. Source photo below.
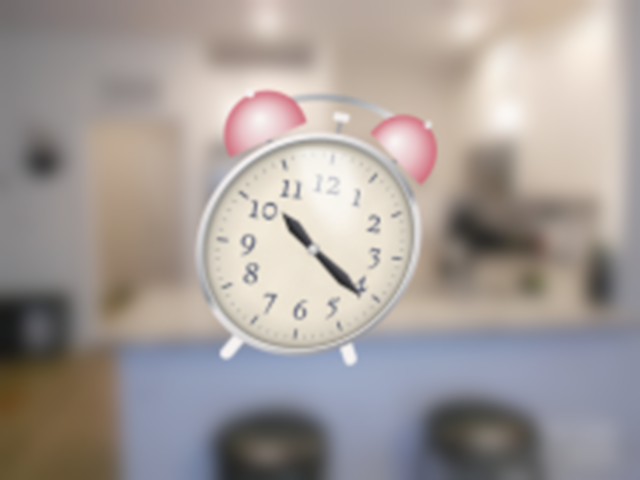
{"hour": 10, "minute": 21}
